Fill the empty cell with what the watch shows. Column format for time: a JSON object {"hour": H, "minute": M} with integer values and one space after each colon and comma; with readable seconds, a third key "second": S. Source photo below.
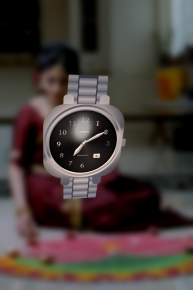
{"hour": 7, "minute": 10}
